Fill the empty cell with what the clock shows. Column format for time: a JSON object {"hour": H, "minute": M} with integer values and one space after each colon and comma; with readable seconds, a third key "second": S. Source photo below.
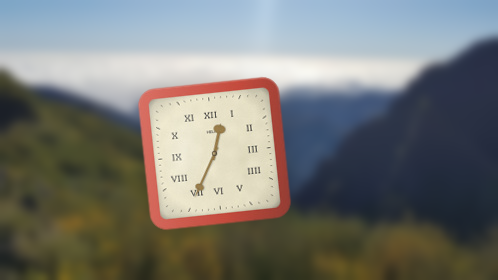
{"hour": 12, "minute": 35}
